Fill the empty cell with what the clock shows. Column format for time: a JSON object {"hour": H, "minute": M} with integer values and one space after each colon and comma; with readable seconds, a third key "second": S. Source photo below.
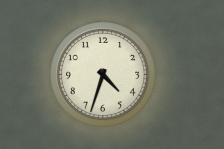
{"hour": 4, "minute": 33}
